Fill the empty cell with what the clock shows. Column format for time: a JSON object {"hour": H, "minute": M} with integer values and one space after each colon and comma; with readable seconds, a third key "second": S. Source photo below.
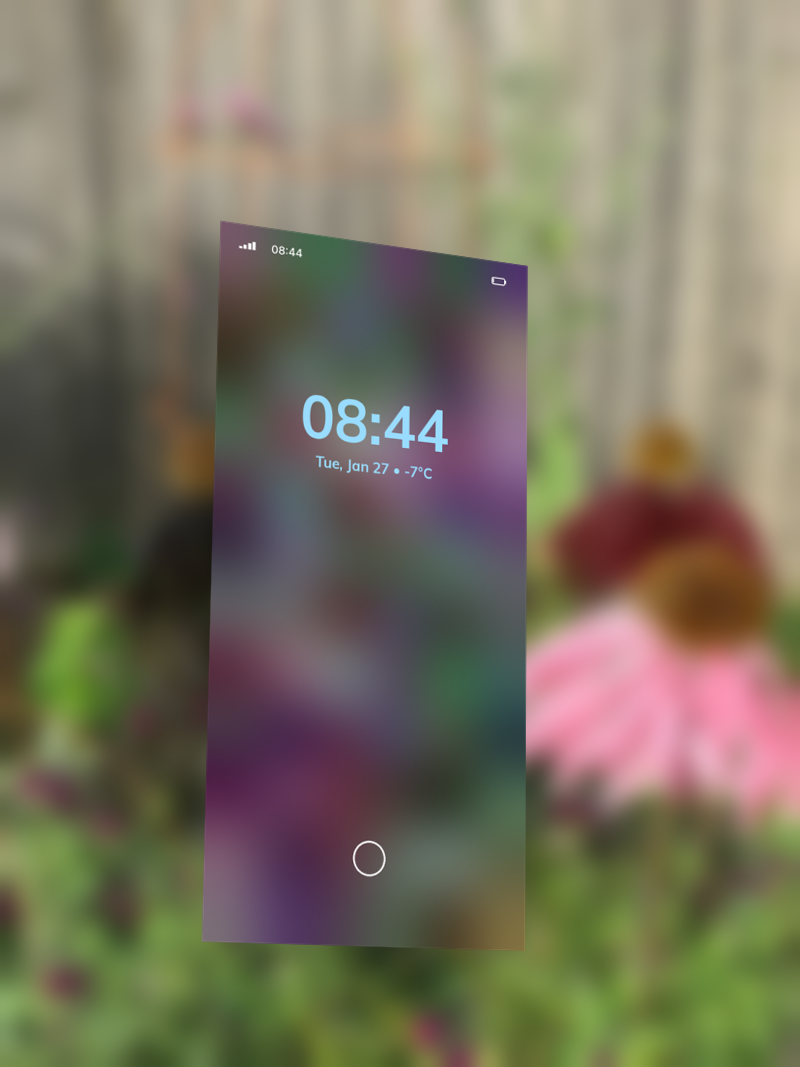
{"hour": 8, "minute": 44}
